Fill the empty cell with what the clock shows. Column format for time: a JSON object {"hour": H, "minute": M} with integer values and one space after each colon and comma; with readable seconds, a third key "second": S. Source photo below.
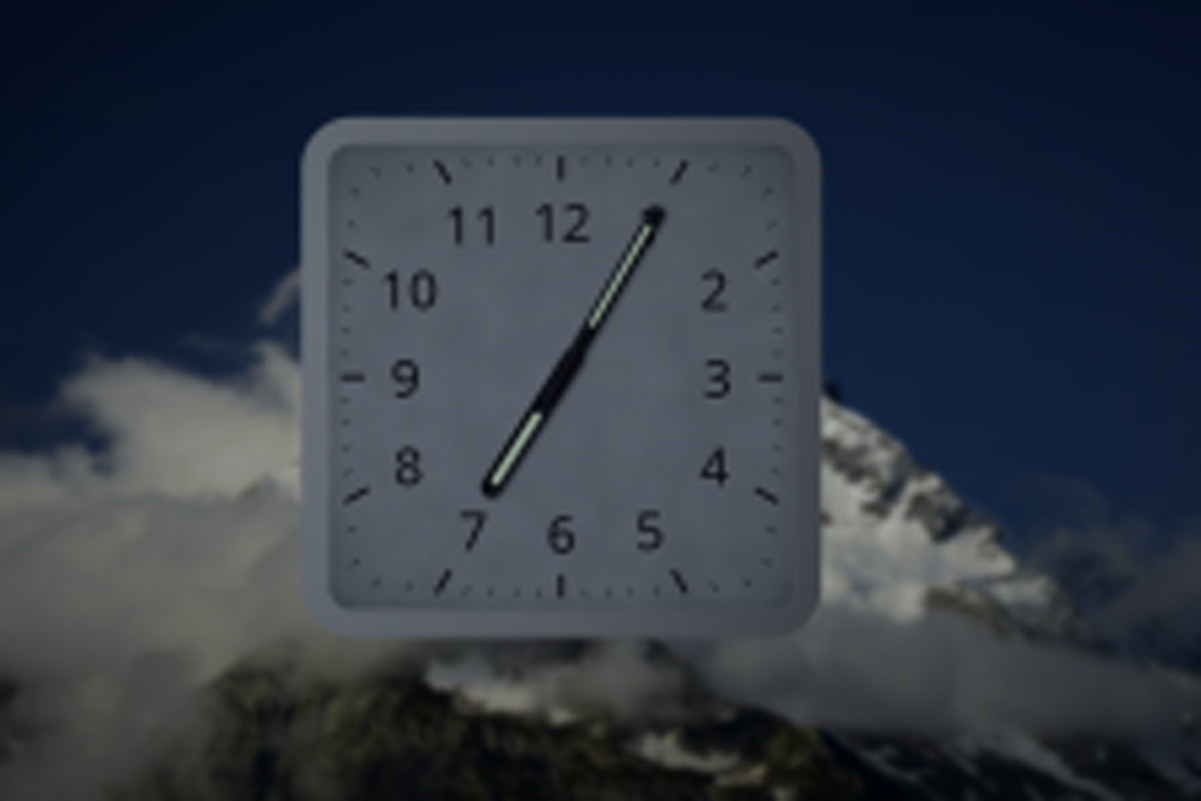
{"hour": 7, "minute": 5}
